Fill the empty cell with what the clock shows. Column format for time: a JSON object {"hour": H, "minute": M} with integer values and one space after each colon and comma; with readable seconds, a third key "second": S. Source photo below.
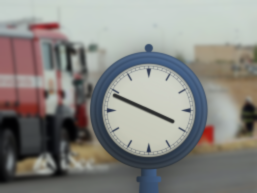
{"hour": 3, "minute": 49}
